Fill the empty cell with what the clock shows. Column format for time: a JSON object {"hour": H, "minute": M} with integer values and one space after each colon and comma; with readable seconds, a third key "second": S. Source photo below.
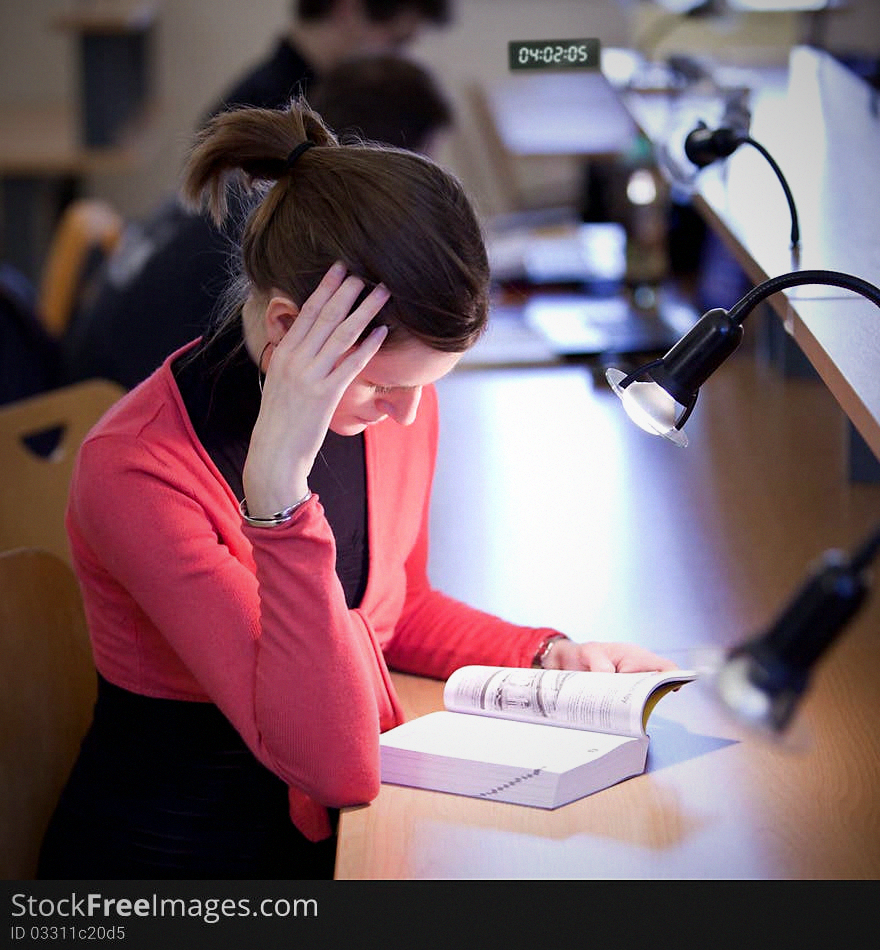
{"hour": 4, "minute": 2, "second": 5}
